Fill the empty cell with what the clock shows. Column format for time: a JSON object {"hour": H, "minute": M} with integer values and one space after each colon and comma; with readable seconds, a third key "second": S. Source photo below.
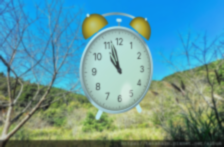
{"hour": 10, "minute": 57}
